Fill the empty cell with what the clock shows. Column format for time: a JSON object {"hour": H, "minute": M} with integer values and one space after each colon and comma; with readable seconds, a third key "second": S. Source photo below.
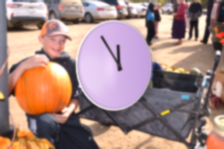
{"hour": 11, "minute": 54}
